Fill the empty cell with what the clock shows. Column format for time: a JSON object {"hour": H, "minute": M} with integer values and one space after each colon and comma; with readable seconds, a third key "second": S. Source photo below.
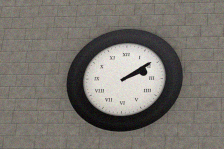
{"hour": 2, "minute": 9}
